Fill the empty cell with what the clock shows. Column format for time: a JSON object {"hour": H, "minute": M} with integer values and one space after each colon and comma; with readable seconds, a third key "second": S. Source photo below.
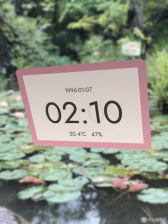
{"hour": 2, "minute": 10}
